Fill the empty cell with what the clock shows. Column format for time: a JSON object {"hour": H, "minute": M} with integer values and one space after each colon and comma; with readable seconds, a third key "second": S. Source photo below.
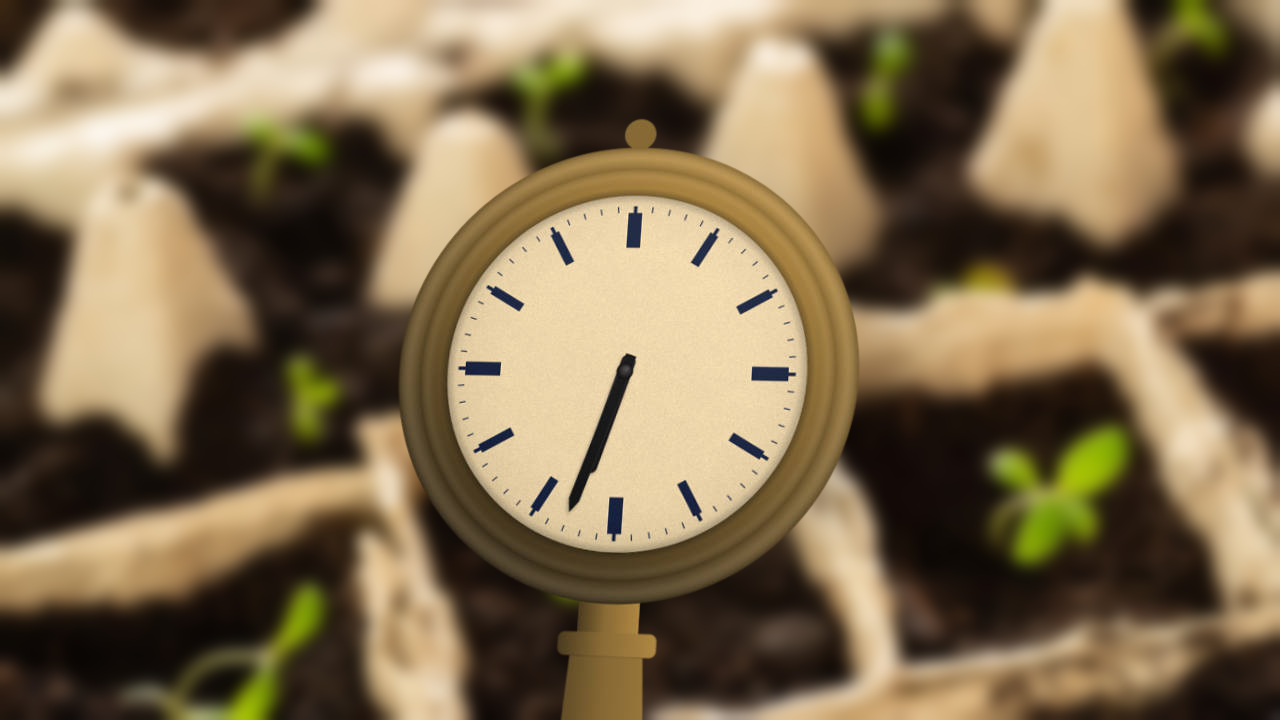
{"hour": 6, "minute": 33}
